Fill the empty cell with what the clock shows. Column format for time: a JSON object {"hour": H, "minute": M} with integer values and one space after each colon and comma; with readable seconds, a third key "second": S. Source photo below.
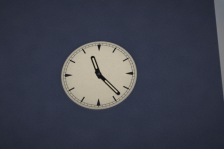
{"hour": 11, "minute": 23}
